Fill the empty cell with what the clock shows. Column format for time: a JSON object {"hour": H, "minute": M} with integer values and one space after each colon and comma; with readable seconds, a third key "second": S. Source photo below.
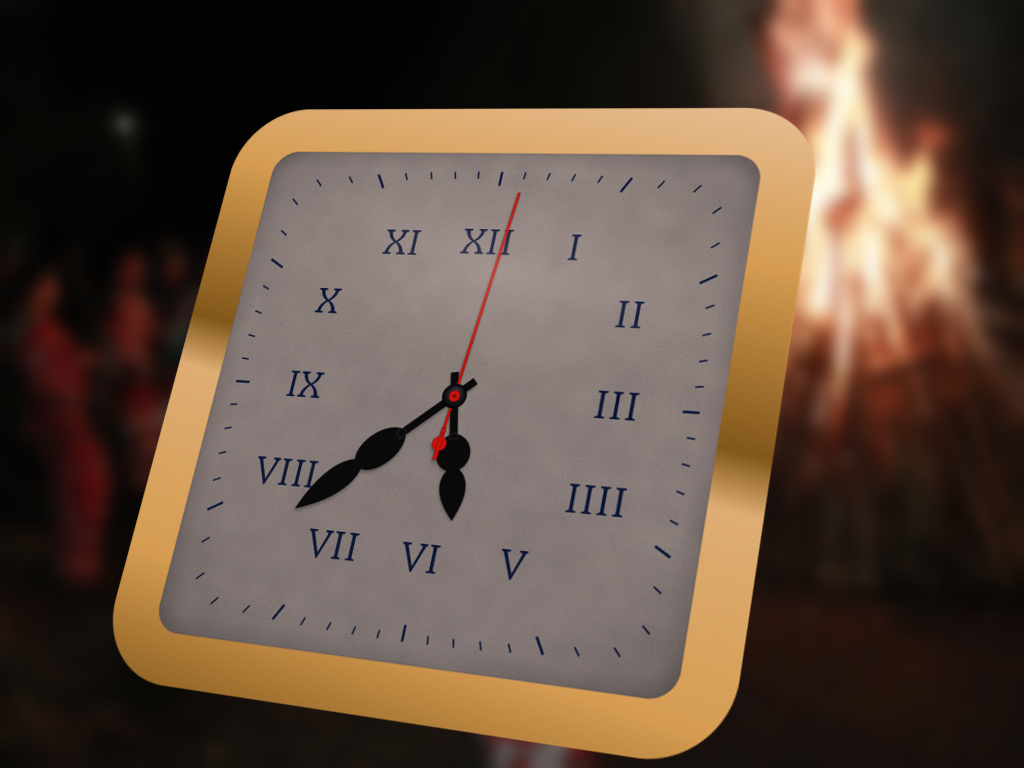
{"hour": 5, "minute": 38, "second": 1}
